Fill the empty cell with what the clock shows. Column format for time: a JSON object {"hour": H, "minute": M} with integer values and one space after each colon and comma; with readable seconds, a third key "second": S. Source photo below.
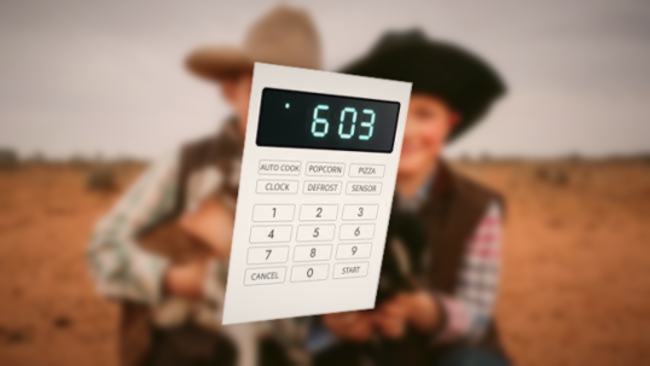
{"hour": 6, "minute": 3}
